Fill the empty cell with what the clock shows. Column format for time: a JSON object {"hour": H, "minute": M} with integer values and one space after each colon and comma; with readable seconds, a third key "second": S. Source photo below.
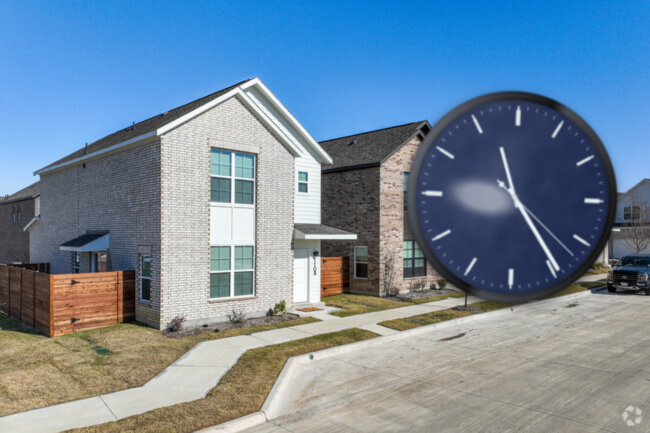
{"hour": 11, "minute": 24, "second": 22}
